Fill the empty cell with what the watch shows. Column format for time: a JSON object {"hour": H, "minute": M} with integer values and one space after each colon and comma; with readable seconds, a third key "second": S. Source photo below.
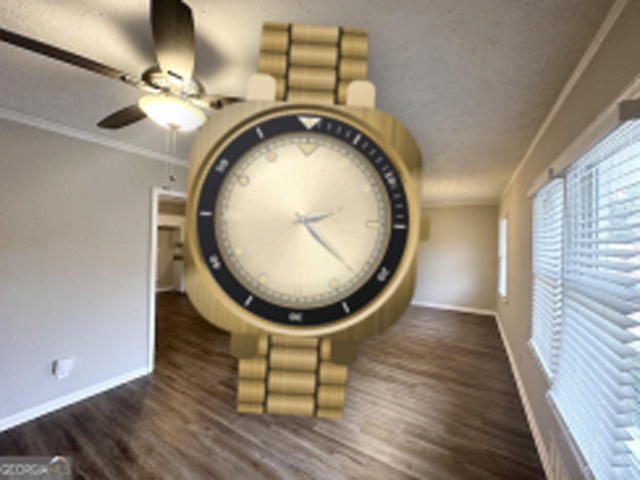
{"hour": 2, "minute": 22}
